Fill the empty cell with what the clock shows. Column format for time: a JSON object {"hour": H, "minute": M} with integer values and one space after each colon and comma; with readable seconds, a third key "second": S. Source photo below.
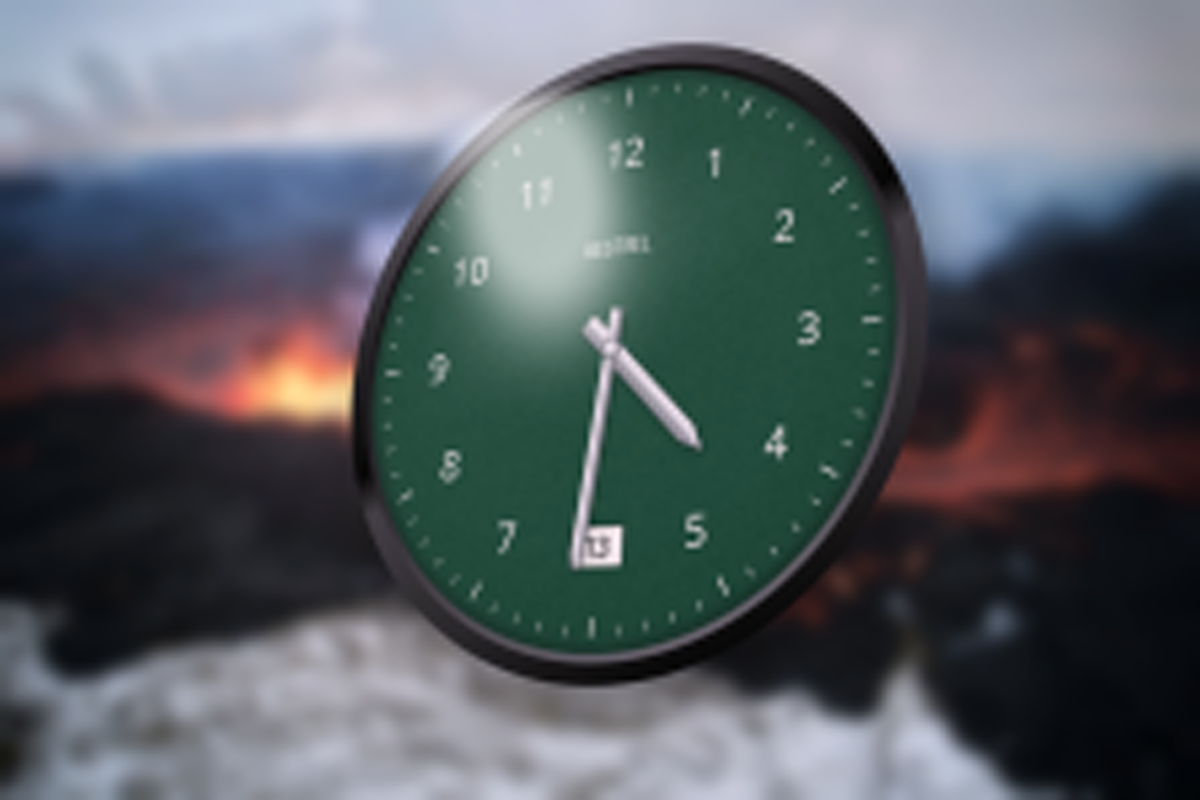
{"hour": 4, "minute": 31}
